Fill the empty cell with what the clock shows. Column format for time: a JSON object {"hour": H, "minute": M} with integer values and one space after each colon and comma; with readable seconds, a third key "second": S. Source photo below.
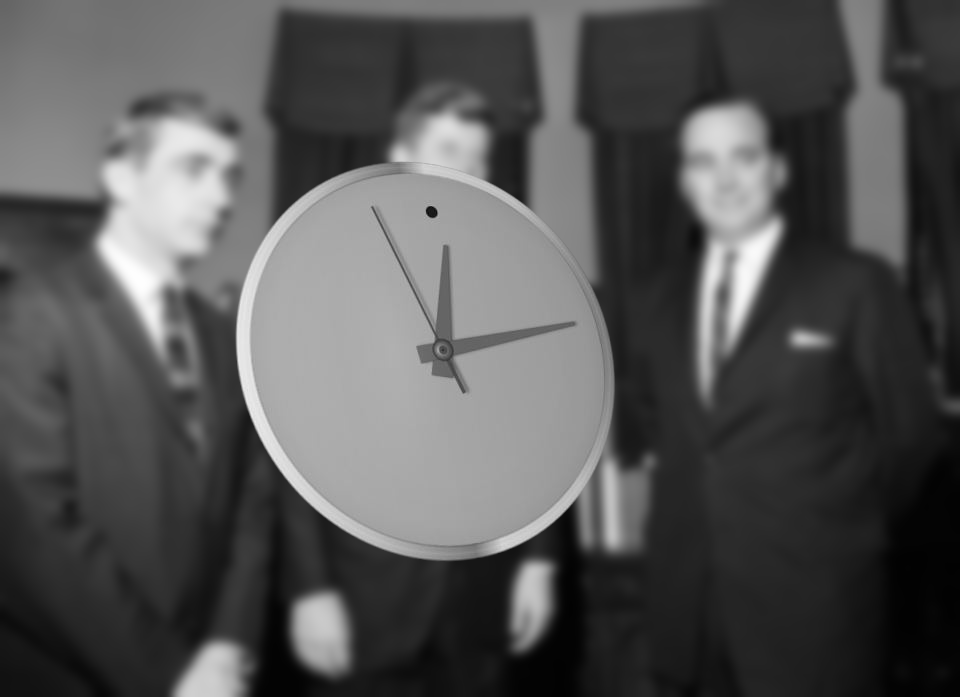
{"hour": 12, "minute": 12, "second": 56}
